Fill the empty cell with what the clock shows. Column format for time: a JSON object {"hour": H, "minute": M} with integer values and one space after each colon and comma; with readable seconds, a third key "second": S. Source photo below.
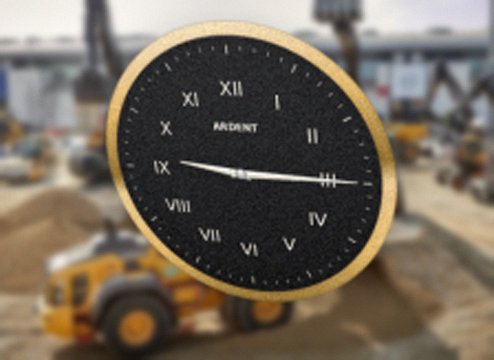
{"hour": 9, "minute": 15}
